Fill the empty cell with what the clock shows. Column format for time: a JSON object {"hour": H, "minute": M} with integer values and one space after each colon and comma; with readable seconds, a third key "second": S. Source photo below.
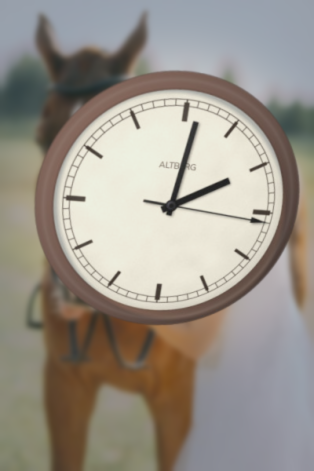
{"hour": 2, "minute": 1, "second": 16}
